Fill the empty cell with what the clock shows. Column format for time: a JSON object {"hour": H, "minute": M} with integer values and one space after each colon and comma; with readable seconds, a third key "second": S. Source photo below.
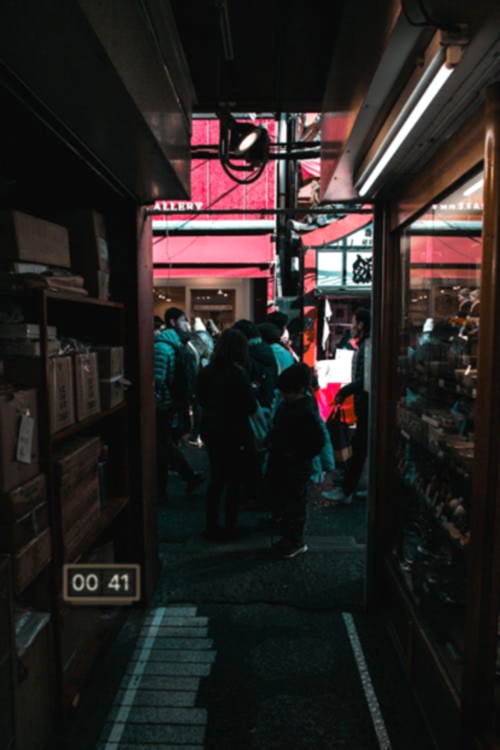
{"hour": 0, "minute": 41}
